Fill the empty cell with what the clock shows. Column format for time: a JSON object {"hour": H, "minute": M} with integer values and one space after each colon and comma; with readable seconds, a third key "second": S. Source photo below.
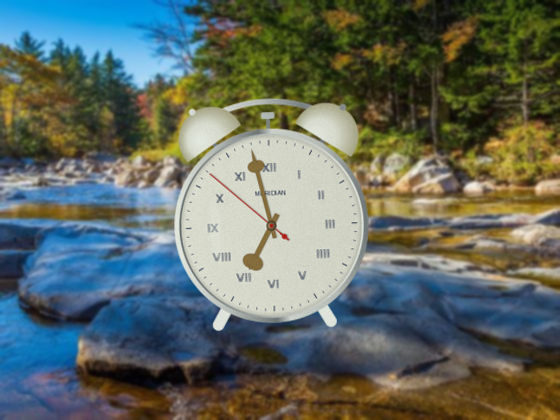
{"hour": 6, "minute": 57, "second": 52}
